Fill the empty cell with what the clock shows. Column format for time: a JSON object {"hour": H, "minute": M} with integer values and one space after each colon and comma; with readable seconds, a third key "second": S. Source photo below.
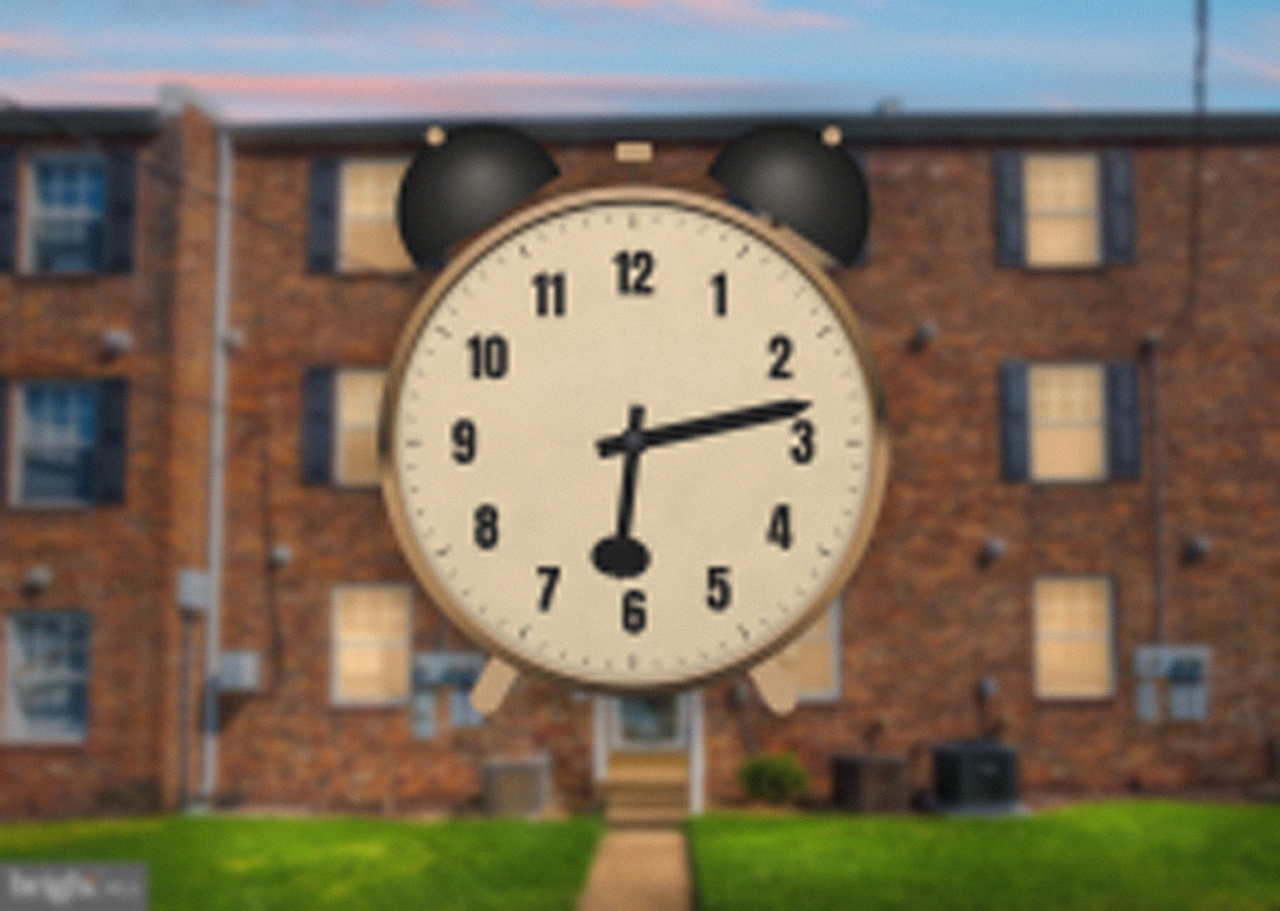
{"hour": 6, "minute": 13}
